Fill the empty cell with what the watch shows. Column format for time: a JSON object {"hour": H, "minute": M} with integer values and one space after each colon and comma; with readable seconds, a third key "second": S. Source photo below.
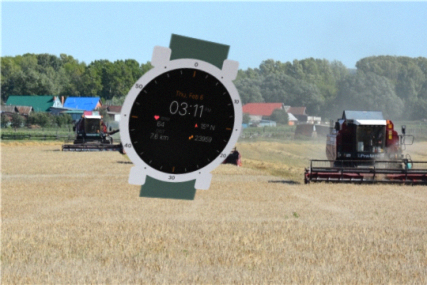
{"hour": 3, "minute": 11}
